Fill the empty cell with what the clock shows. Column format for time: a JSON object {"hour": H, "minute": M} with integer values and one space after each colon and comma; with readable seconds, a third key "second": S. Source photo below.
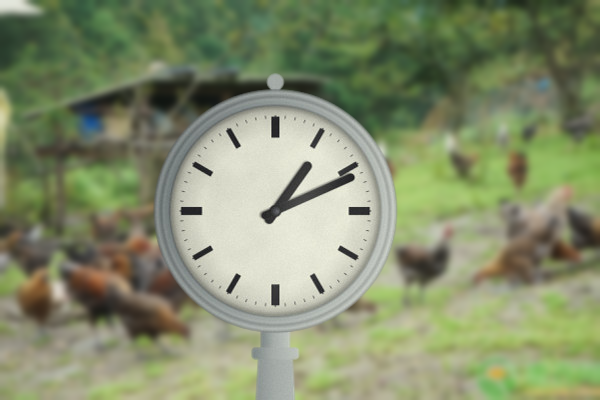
{"hour": 1, "minute": 11}
